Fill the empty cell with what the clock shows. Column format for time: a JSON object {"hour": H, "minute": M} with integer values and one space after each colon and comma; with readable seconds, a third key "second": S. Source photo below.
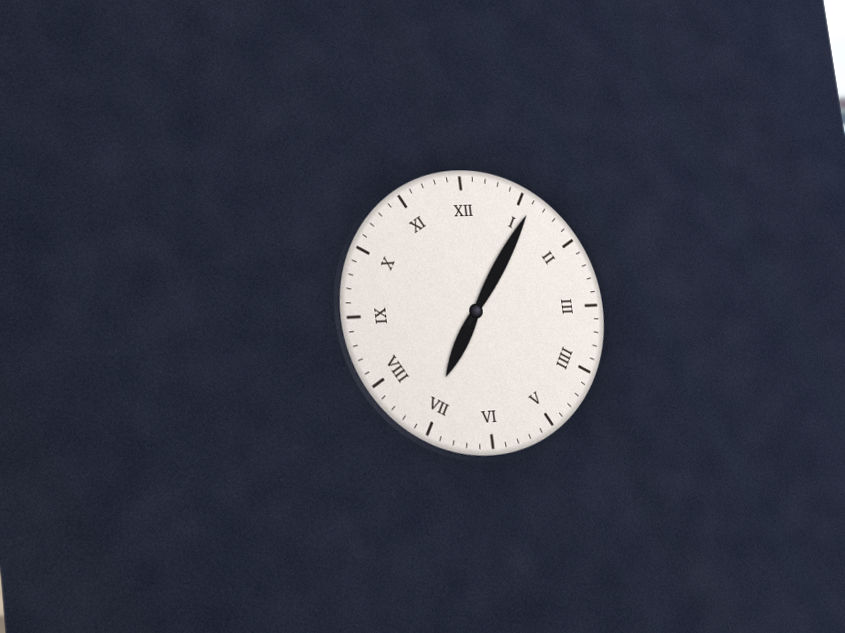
{"hour": 7, "minute": 6}
